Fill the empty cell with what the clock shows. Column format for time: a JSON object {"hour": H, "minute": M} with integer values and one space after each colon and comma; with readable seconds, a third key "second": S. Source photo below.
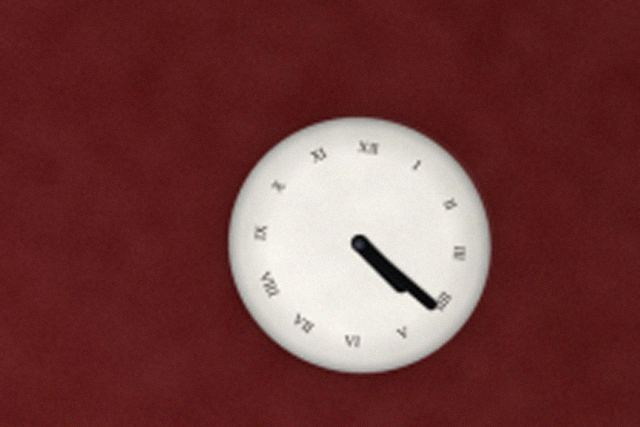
{"hour": 4, "minute": 21}
